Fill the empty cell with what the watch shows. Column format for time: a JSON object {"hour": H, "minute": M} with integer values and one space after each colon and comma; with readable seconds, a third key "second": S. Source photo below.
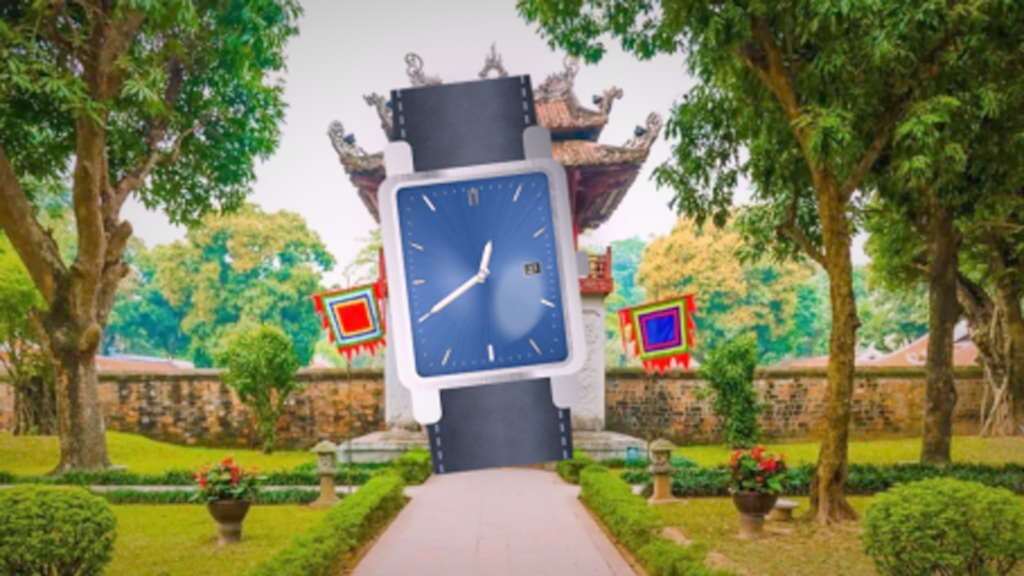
{"hour": 12, "minute": 40}
